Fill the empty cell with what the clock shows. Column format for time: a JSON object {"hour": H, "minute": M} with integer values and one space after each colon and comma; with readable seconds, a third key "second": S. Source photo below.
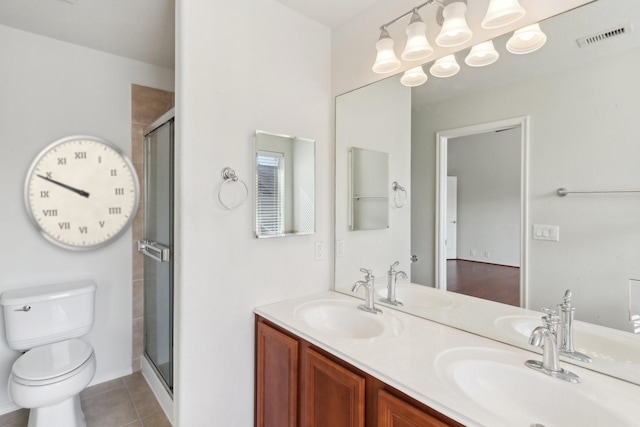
{"hour": 9, "minute": 49}
